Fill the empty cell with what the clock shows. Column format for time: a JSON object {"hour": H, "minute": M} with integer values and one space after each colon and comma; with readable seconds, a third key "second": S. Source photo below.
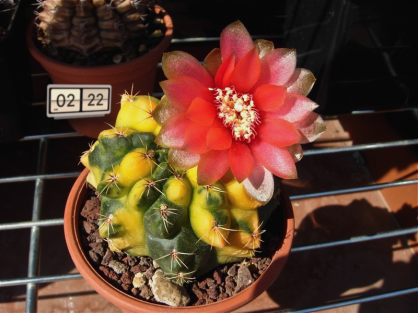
{"hour": 2, "minute": 22}
